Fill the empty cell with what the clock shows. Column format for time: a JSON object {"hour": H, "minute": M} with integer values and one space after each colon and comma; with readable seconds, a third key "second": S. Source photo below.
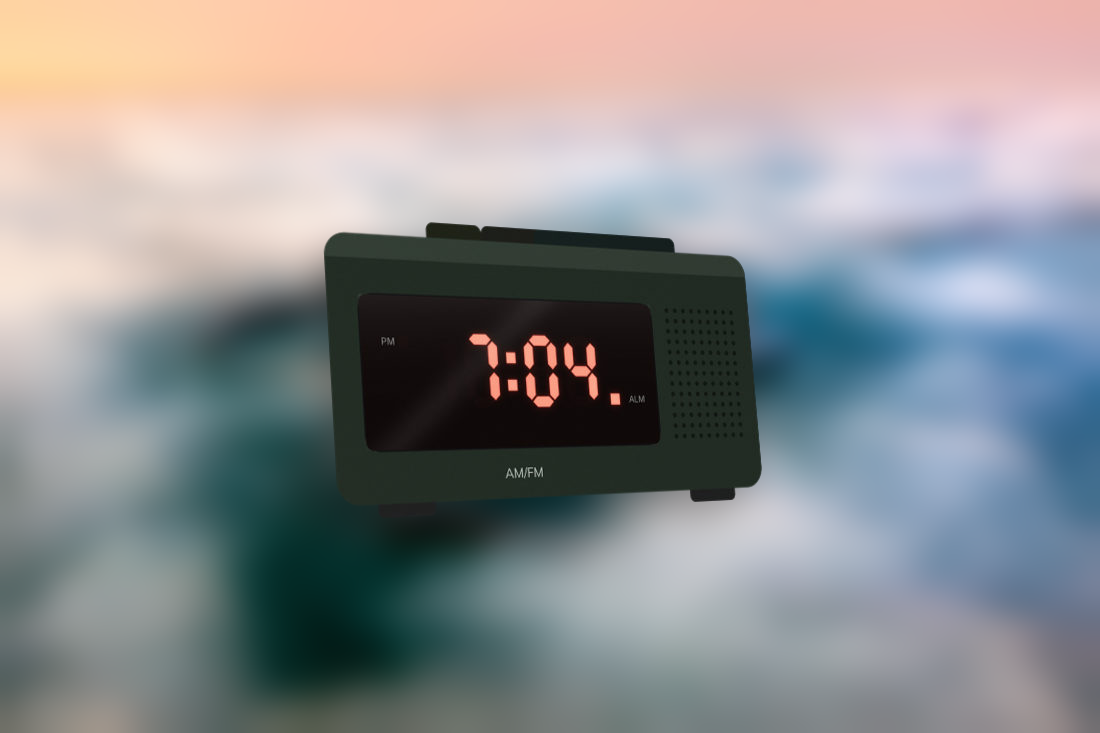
{"hour": 7, "minute": 4}
